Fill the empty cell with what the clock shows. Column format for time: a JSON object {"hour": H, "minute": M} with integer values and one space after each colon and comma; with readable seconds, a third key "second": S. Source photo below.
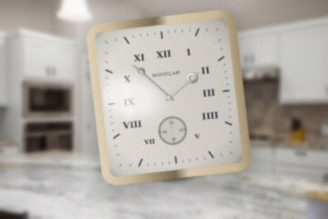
{"hour": 1, "minute": 53}
